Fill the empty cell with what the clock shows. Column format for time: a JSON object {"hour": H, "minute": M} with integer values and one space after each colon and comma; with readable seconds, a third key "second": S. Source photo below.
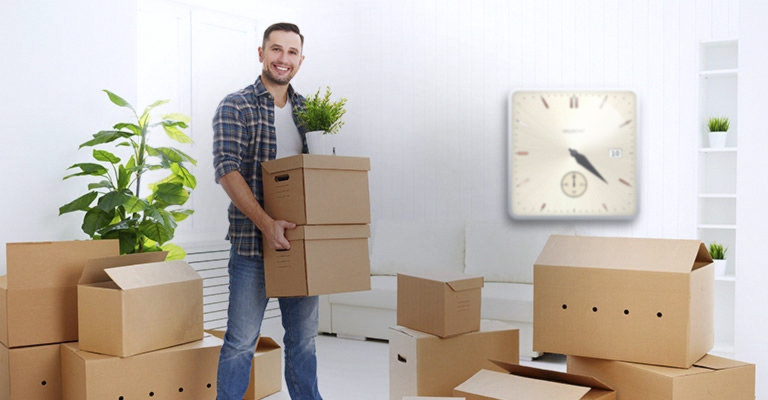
{"hour": 4, "minute": 22}
